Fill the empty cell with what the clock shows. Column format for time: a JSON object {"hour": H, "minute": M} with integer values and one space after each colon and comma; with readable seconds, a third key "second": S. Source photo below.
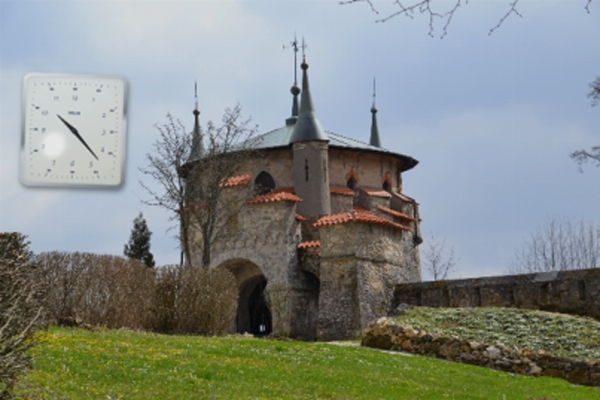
{"hour": 10, "minute": 23}
